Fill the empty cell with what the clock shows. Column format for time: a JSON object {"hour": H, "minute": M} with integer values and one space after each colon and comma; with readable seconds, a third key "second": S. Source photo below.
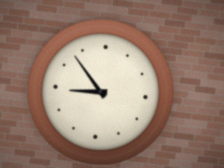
{"hour": 8, "minute": 53}
